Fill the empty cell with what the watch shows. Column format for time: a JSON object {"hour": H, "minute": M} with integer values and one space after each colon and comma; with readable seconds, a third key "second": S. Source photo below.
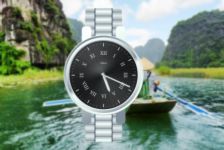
{"hour": 5, "minute": 19}
